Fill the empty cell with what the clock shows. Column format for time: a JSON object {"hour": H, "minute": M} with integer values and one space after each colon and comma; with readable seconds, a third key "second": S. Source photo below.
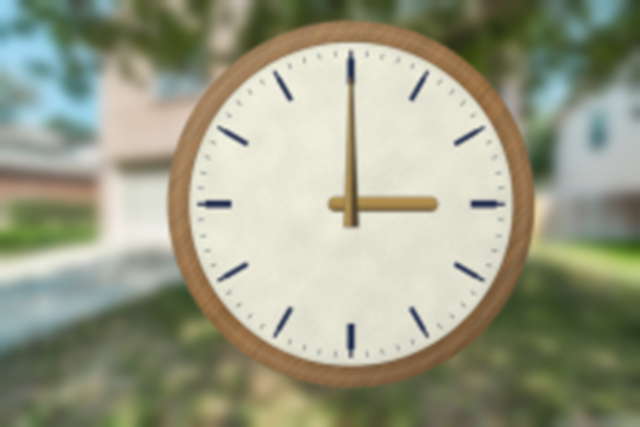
{"hour": 3, "minute": 0}
